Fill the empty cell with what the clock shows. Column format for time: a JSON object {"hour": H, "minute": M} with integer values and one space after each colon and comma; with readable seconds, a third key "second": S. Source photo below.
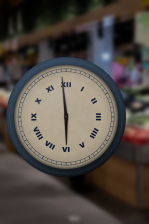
{"hour": 5, "minute": 59}
